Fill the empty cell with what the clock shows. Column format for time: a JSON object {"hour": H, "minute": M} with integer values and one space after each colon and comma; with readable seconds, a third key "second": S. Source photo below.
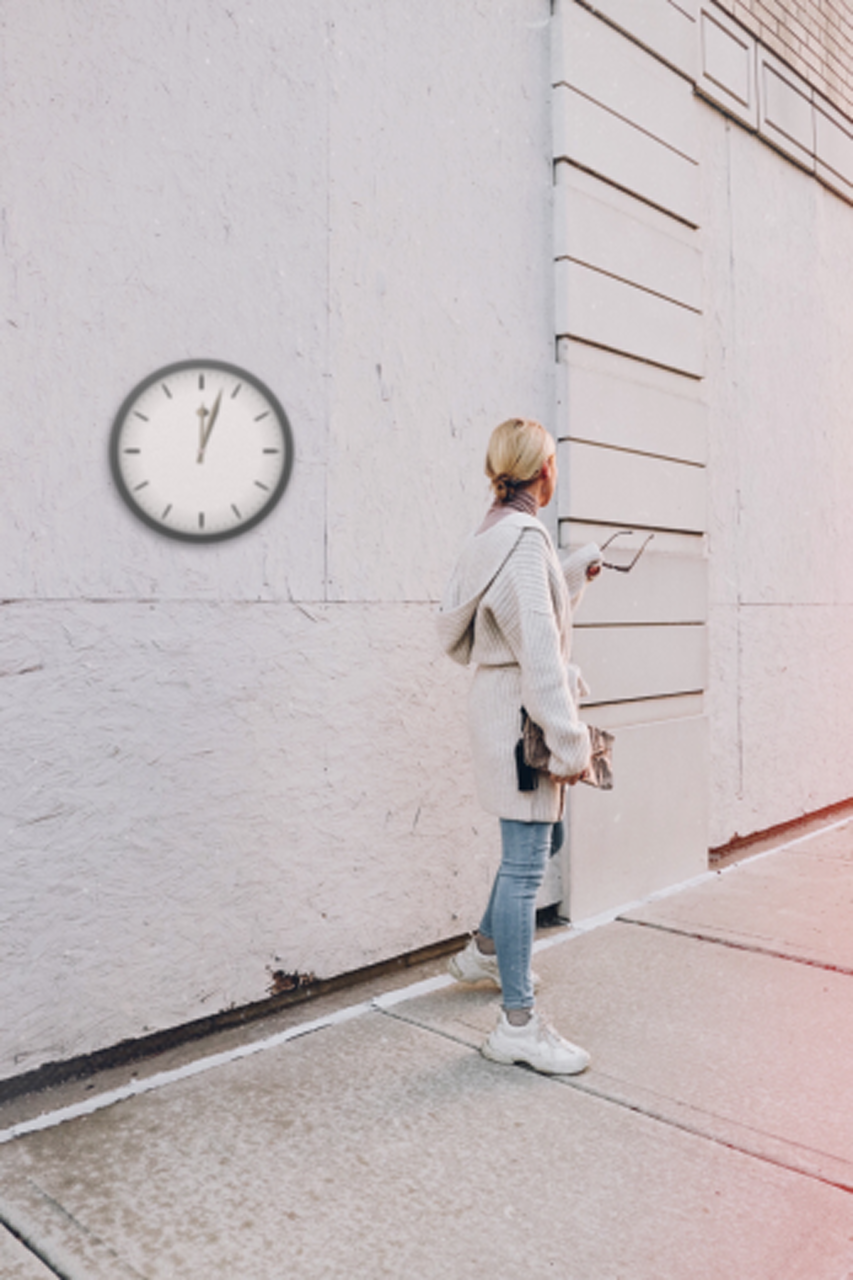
{"hour": 12, "minute": 3}
